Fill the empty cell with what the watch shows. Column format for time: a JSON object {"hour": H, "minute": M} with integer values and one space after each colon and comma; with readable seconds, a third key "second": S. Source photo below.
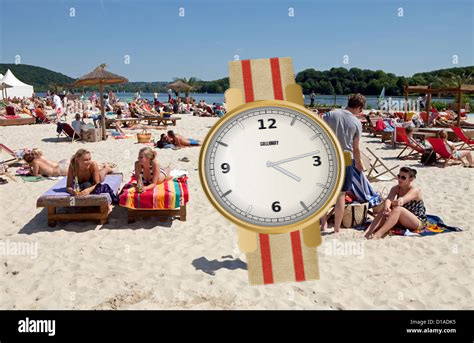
{"hour": 4, "minute": 13}
